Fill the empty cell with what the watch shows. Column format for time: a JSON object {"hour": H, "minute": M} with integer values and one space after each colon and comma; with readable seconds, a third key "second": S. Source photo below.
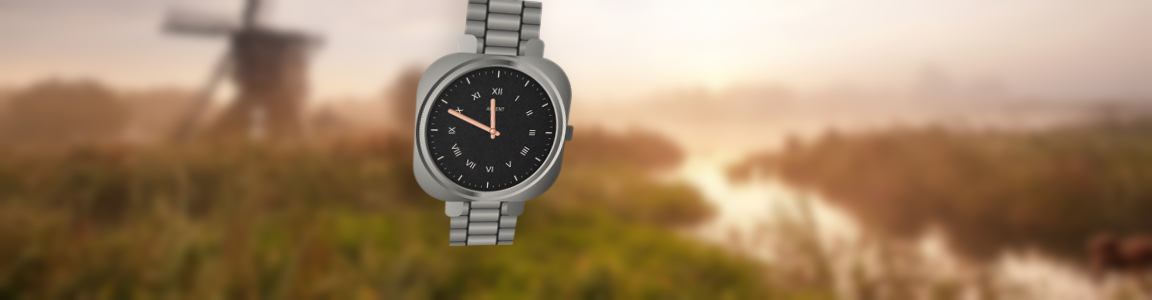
{"hour": 11, "minute": 49}
